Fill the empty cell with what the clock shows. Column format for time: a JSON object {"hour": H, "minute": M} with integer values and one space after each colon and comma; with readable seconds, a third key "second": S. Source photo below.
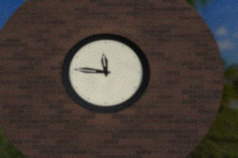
{"hour": 11, "minute": 46}
